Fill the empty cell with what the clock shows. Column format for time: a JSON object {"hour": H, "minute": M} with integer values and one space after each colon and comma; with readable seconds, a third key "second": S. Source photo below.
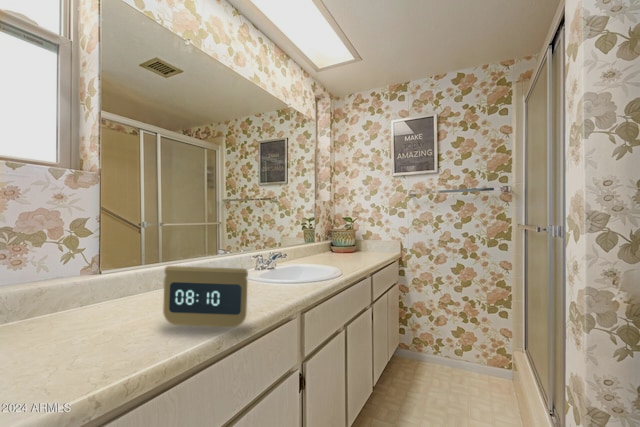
{"hour": 8, "minute": 10}
